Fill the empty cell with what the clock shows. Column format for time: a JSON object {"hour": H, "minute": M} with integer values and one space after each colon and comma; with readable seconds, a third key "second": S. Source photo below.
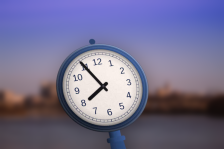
{"hour": 7, "minute": 55}
